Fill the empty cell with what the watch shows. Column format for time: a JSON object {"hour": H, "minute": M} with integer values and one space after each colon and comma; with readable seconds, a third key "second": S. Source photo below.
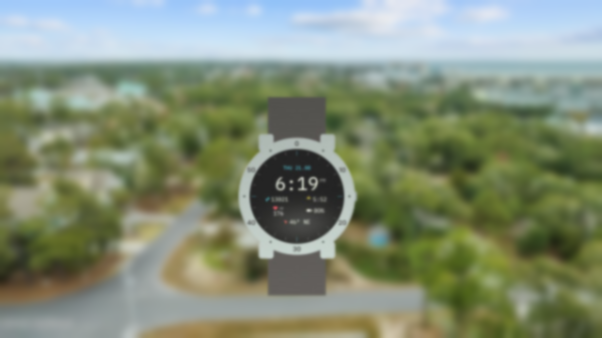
{"hour": 6, "minute": 19}
